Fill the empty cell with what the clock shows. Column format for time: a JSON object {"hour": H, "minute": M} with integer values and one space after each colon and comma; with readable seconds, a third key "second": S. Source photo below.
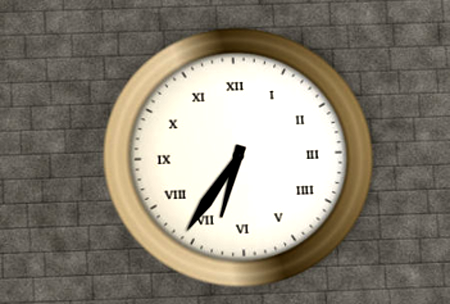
{"hour": 6, "minute": 36}
